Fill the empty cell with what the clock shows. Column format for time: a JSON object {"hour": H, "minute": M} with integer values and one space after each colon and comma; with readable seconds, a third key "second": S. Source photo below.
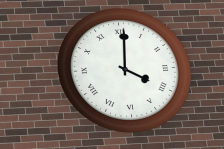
{"hour": 4, "minute": 1}
